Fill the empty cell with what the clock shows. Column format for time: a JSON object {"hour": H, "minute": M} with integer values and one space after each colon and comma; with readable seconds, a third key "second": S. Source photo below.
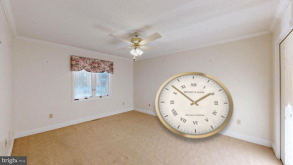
{"hour": 1, "minute": 52}
